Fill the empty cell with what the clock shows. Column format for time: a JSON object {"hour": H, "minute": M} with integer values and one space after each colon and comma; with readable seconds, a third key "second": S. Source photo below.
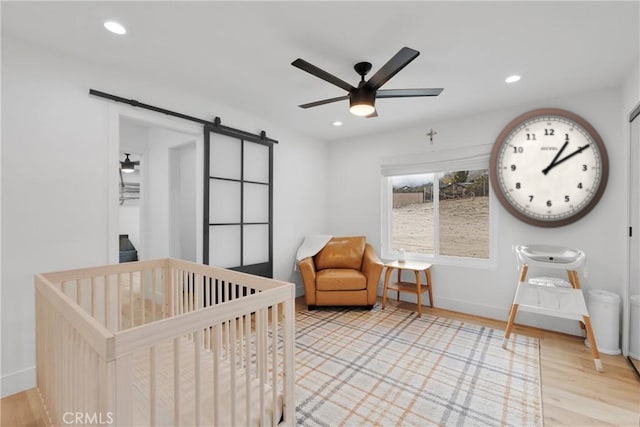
{"hour": 1, "minute": 10}
